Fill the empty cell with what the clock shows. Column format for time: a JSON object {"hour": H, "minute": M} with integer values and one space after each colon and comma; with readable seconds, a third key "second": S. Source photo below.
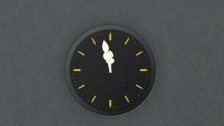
{"hour": 11, "minute": 58}
